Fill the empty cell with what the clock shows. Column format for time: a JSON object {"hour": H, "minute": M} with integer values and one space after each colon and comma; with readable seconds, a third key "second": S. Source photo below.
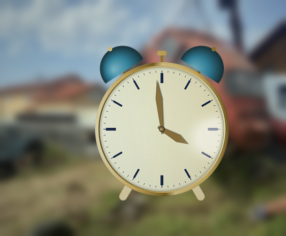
{"hour": 3, "minute": 59}
